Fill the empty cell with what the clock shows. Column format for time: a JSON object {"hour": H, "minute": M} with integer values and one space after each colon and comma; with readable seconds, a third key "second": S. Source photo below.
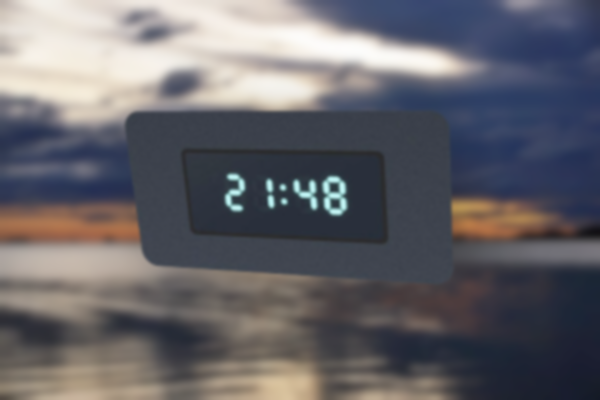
{"hour": 21, "minute": 48}
